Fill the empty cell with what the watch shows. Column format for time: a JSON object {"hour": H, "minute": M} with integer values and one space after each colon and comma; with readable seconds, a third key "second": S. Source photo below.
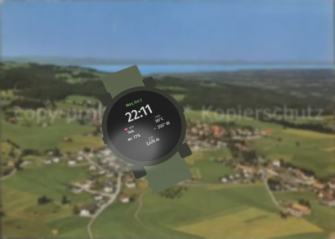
{"hour": 22, "minute": 11}
